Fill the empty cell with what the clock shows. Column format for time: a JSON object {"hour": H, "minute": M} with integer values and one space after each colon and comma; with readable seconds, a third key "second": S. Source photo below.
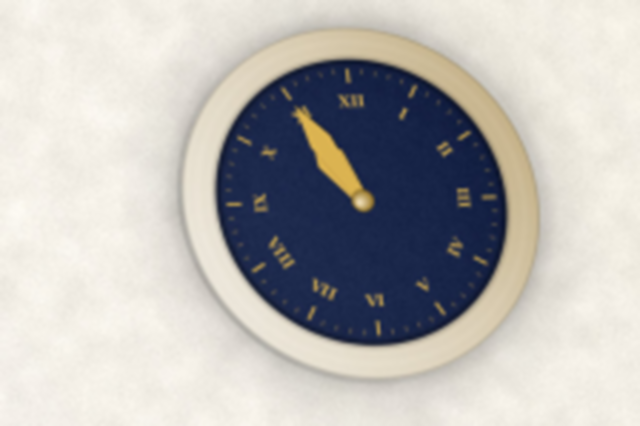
{"hour": 10, "minute": 55}
